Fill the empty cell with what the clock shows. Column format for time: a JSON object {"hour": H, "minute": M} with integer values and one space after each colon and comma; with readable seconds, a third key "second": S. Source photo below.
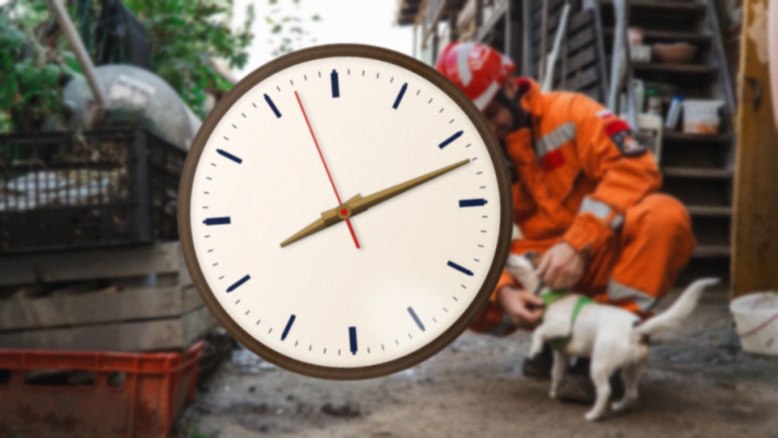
{"hour": 8, "minute": 11, "second": 57}
